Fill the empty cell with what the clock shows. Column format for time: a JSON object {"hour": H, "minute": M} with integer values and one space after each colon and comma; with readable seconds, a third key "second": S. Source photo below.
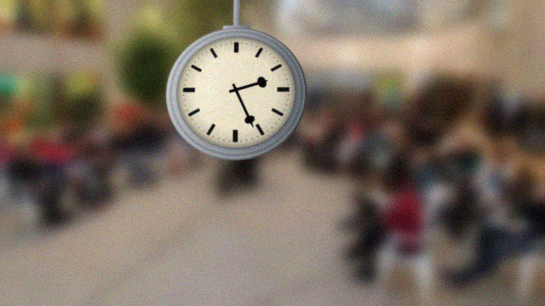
{"hour": 2, "minute": 26}
